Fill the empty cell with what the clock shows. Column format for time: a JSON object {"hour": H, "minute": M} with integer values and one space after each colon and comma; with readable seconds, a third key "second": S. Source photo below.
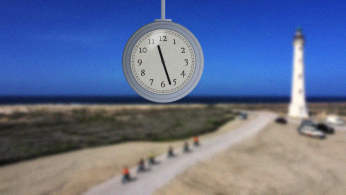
{"hour": 11, "minute": 27}
